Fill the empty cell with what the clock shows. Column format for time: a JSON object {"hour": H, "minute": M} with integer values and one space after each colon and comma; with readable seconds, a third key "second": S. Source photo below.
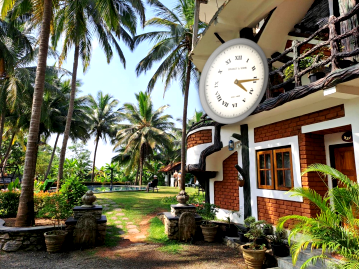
{"hour": 4, "minute": 15}
